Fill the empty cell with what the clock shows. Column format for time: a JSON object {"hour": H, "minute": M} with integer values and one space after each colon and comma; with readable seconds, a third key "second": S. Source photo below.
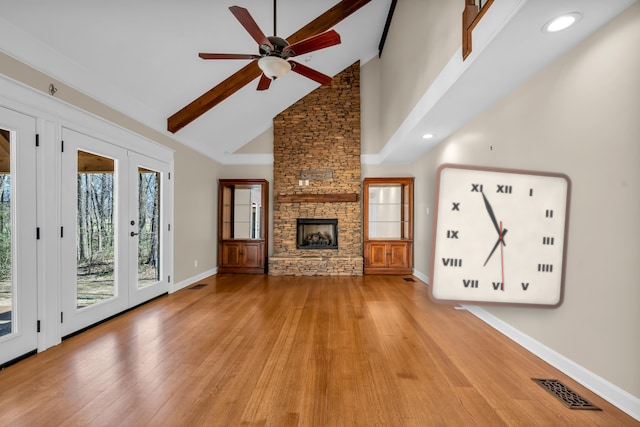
{"hour": 6, "minute": 55, "second": 29}
